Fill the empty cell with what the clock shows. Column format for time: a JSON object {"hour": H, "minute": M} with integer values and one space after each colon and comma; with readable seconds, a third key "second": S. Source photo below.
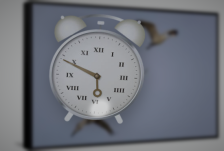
{"hour": 5, "minute": 49}
